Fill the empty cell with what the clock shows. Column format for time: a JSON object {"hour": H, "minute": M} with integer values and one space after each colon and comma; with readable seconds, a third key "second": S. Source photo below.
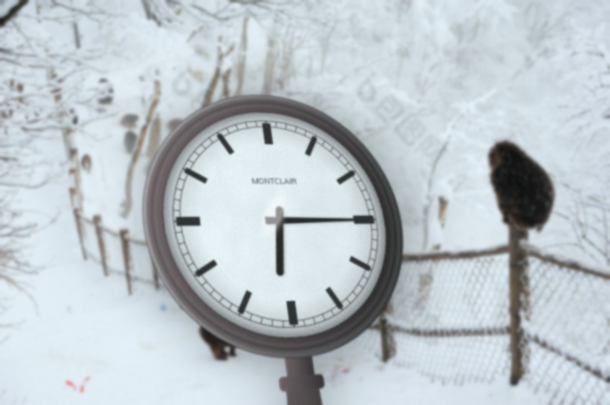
{"hour": 6, "minute": 15}
